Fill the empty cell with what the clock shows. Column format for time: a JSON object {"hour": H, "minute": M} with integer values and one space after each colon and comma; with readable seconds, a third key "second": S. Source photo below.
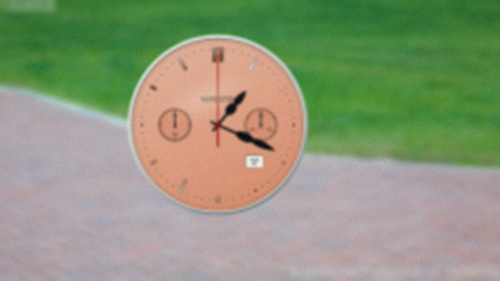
{"hour": 1, "minute": 19}
